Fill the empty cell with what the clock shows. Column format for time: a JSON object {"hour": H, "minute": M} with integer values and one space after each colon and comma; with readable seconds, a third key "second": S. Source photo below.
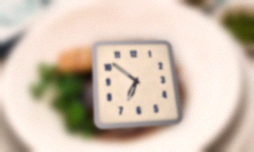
{"hour": 6, "minute": 52}
